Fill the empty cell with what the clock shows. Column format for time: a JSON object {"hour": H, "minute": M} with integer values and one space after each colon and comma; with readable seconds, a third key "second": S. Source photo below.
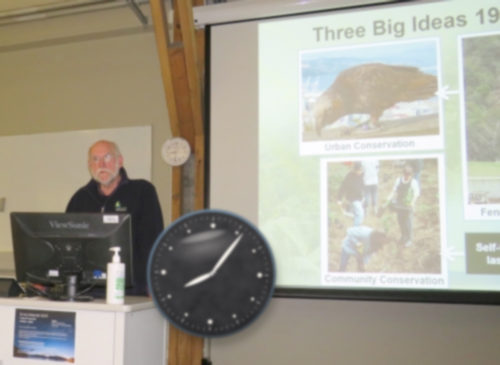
{"hour": 8, "minute": 6}
